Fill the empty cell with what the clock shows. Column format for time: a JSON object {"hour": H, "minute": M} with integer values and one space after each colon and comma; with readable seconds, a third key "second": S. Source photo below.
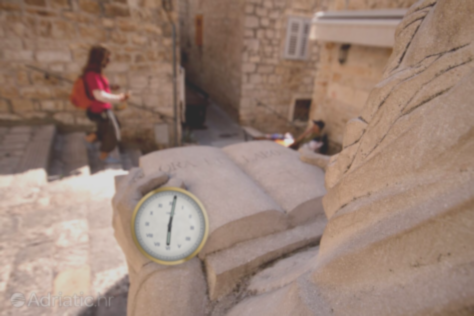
{"hour": 6, "minute": 1}
